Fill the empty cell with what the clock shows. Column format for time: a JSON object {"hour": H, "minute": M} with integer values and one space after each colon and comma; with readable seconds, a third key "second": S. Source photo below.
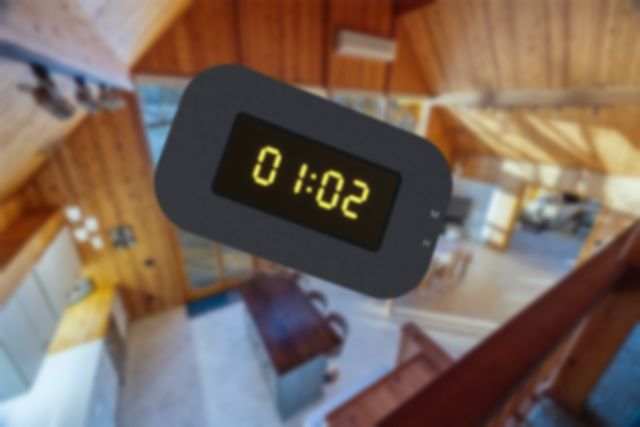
{"hour": 1, "minute": 2}
